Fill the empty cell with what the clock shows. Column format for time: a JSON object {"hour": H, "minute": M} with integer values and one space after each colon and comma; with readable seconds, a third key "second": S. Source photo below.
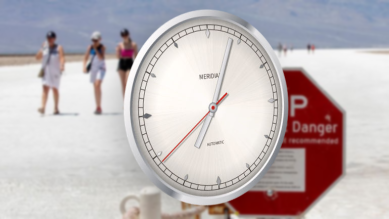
{"hour": 7, "minute": 3, "second": 39}
